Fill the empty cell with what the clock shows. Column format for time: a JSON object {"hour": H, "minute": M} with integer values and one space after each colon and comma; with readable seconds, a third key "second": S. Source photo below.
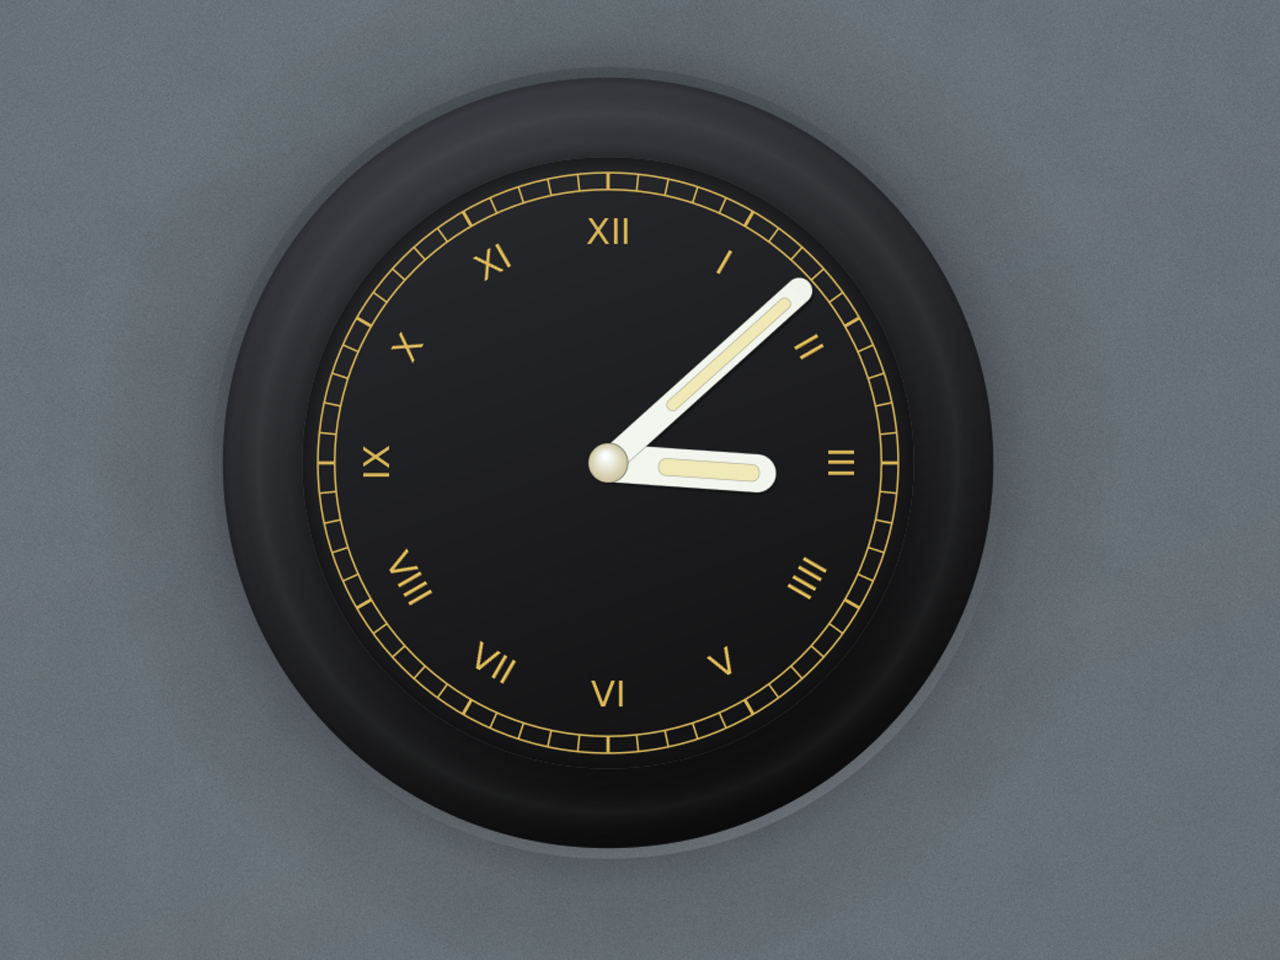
{"hour": 3, "minute": 8}
